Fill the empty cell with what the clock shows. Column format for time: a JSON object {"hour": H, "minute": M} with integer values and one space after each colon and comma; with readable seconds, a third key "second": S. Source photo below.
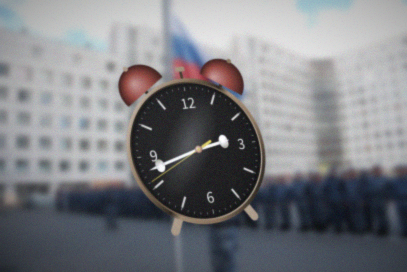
{"hour": 2, "minute": 42, "second": 41}
